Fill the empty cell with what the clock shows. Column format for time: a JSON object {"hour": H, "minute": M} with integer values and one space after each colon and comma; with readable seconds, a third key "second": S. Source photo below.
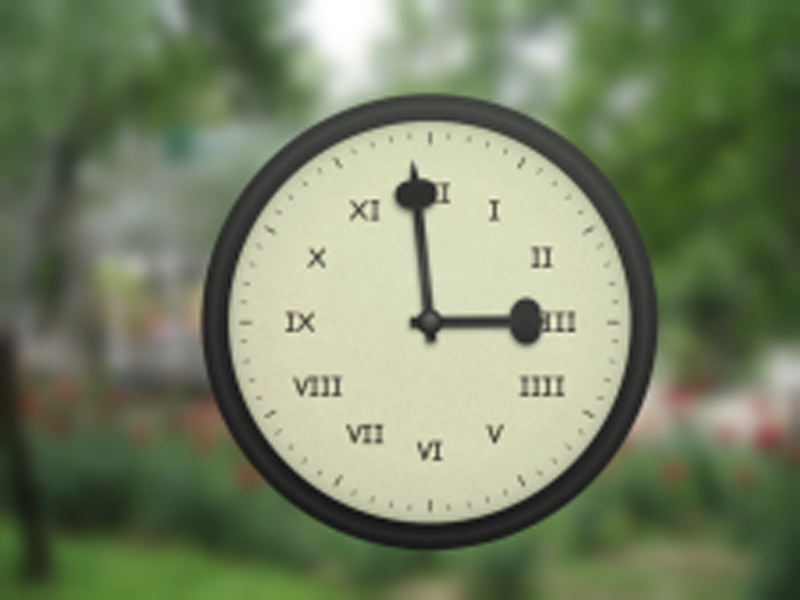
{"hour": 2, "minute": 59}
